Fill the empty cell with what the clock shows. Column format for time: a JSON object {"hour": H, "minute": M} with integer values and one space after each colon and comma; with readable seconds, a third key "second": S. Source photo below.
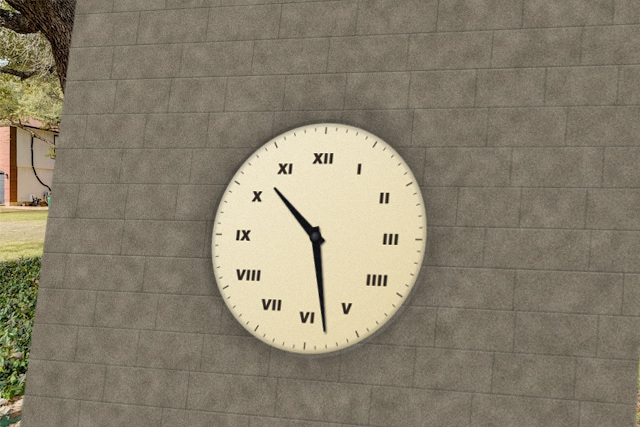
{"hour": 10, "minute": 28}
